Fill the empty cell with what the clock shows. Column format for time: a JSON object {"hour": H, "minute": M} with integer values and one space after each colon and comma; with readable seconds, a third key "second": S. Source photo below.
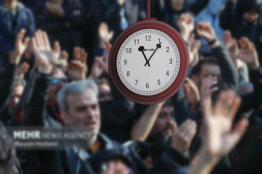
{"hour": 11, "minute": 6}
